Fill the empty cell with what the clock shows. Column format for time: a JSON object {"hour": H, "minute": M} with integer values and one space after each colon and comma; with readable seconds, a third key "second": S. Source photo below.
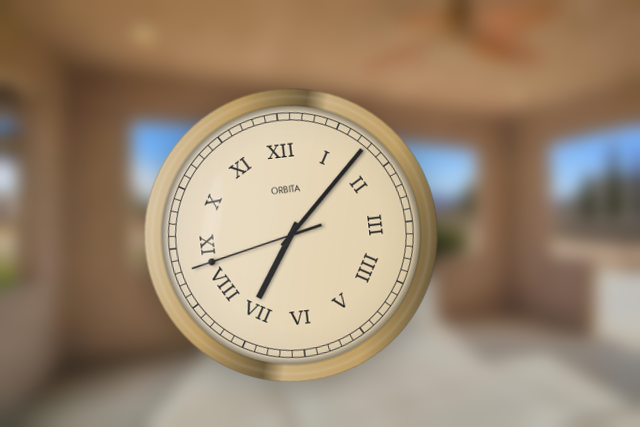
{"hour": 7, "minute": 7, "second": 43}
